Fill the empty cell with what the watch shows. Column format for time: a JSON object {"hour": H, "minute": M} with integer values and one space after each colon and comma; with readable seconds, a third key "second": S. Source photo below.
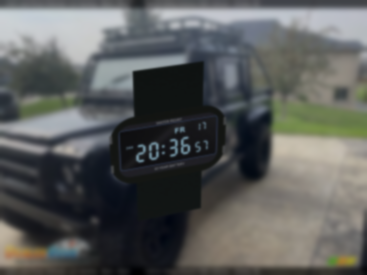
{"hour": 20, "minute": 36}
